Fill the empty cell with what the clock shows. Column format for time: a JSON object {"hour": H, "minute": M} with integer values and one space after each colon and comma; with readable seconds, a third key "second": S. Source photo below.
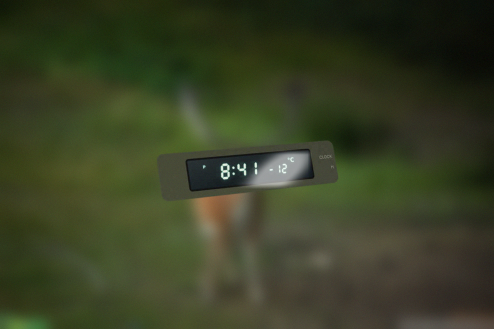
{"hour": 8, "minute": 41}
